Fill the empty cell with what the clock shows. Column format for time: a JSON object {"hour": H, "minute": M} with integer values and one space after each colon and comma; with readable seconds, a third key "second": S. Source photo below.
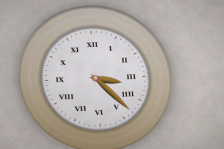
{"hour": 3, "minute": 23}
